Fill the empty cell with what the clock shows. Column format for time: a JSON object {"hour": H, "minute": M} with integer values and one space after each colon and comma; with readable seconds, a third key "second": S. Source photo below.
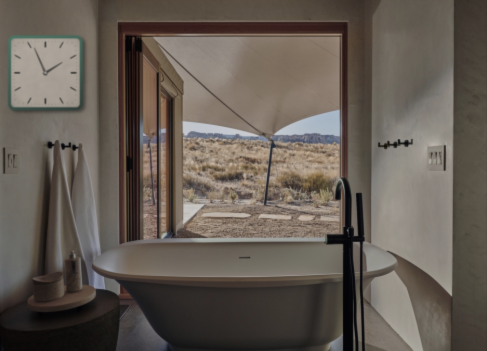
{"hour": 1, "minute": 56}
